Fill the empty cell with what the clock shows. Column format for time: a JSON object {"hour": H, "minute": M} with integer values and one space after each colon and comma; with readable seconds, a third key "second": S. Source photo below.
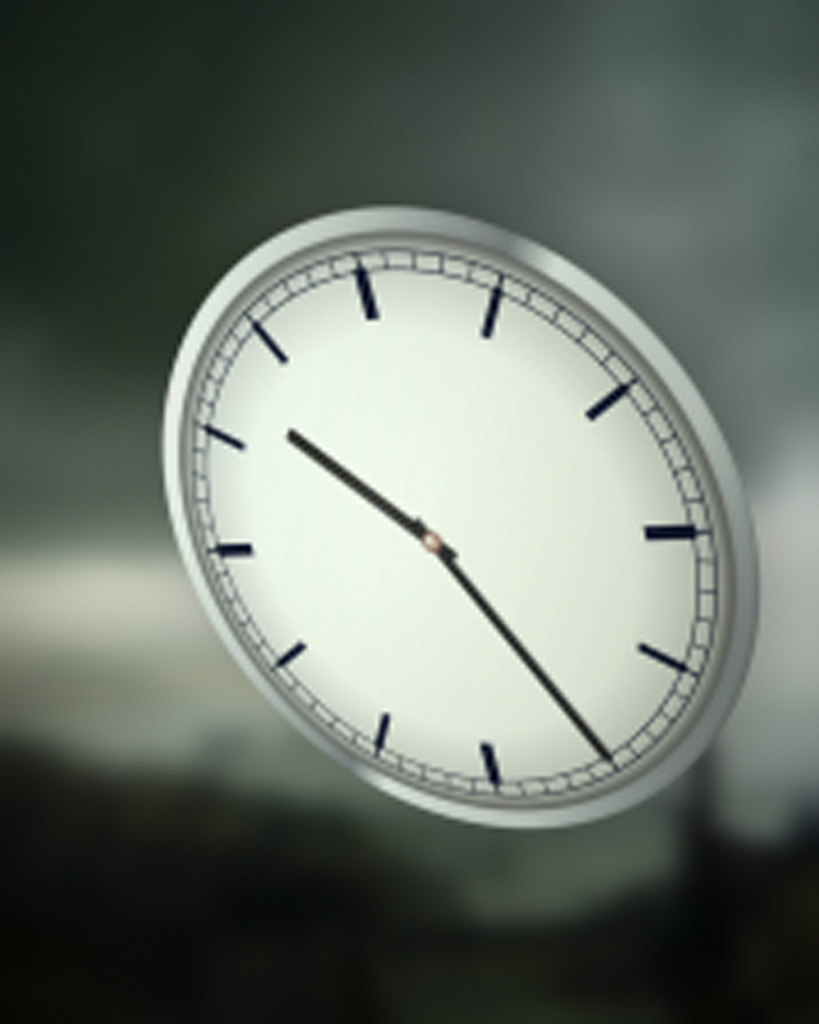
{"hour": 10, "minute": 25}
